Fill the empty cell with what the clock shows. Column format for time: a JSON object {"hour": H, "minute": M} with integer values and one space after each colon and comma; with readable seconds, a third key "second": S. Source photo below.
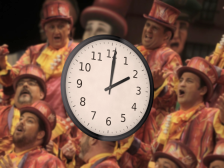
{"hour": 2, "minute": 1}
